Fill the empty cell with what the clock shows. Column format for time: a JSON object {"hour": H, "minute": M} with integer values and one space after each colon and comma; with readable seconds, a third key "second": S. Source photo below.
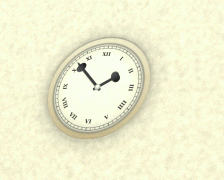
{"hour": 1, "minute": 52}
